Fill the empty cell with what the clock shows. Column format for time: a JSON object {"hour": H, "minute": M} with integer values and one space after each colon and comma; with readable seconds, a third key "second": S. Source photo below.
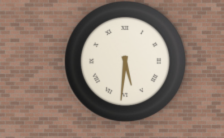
{"hour": 5, "minute": 31}
